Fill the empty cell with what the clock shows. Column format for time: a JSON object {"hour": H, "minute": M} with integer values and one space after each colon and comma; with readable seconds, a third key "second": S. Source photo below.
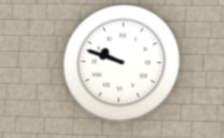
{"hour": 9, "minute": 48}
